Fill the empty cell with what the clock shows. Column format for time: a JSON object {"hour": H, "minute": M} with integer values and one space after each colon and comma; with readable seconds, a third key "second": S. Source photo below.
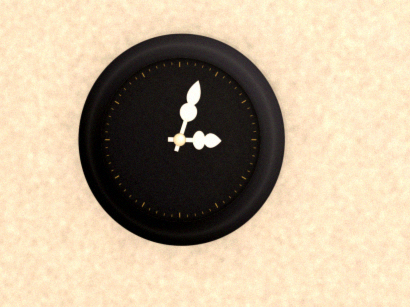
{"hour": 3, "minute": 3}
